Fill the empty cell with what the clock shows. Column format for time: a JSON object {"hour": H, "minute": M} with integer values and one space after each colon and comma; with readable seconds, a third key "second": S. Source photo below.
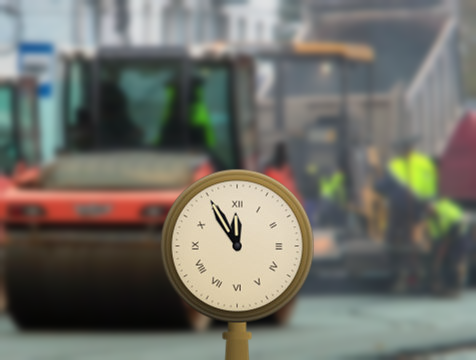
{"hour": 11, "minute": 55}
